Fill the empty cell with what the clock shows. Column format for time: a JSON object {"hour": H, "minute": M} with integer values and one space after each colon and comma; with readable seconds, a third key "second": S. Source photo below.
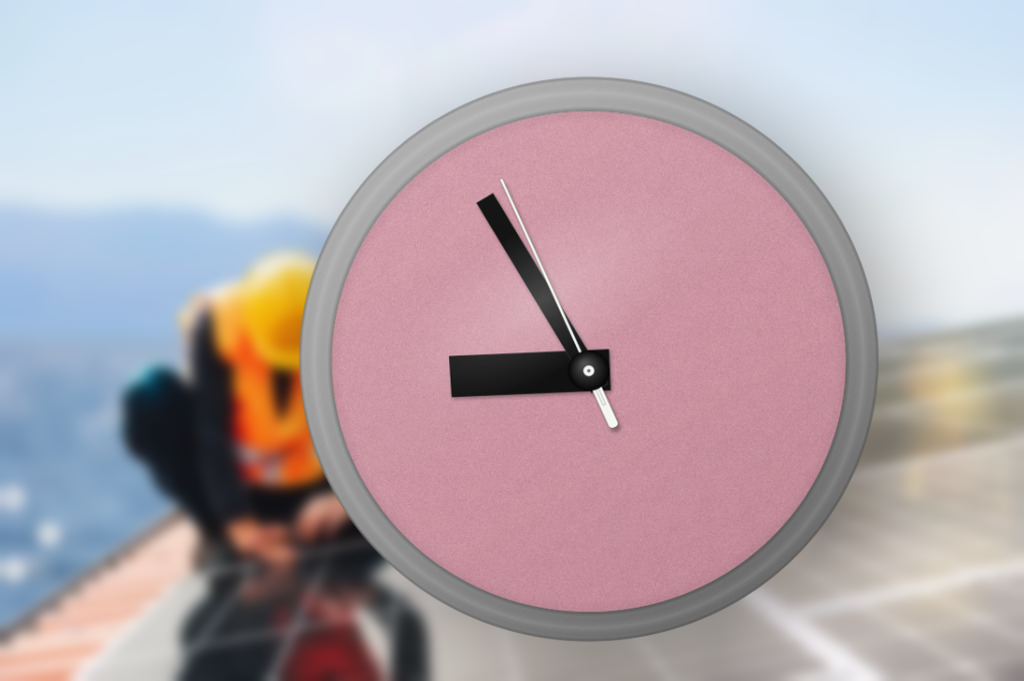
{"hour": 8, "minute": 54, "second": 56}
